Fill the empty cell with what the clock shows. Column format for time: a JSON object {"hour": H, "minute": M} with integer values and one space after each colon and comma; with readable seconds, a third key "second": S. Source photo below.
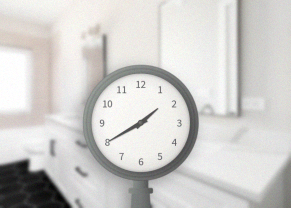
{"hour": 1, "minute": 40}
